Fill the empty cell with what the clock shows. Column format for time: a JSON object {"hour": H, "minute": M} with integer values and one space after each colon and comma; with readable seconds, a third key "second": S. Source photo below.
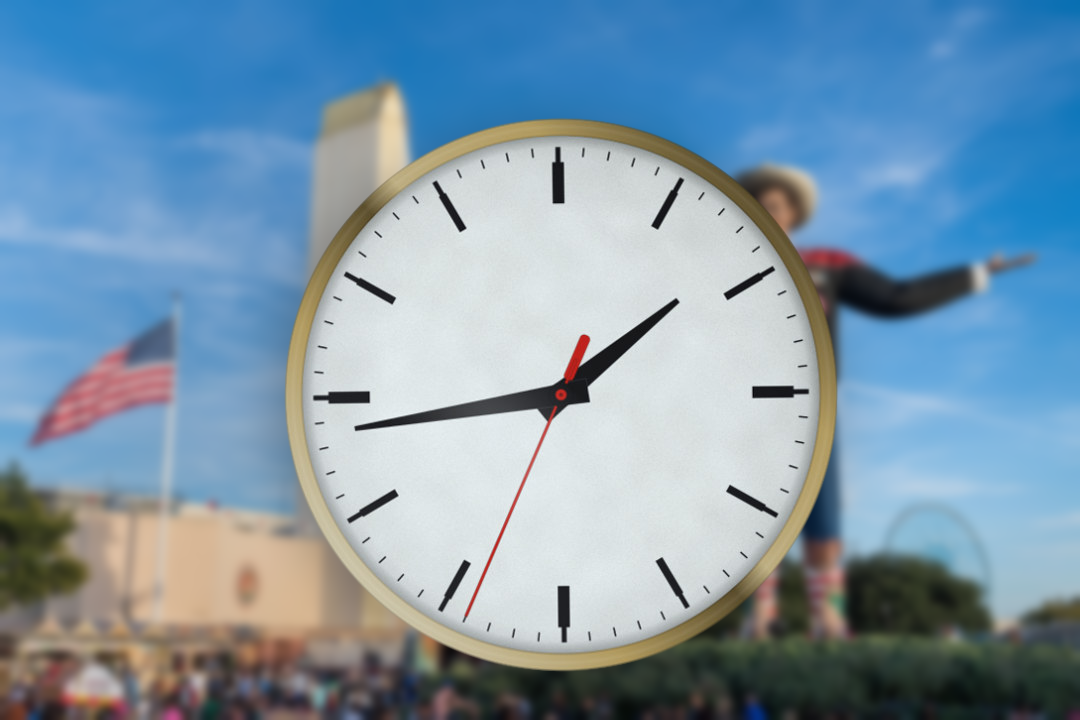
{"hour": 1, "minute": 43, "second": 34}
